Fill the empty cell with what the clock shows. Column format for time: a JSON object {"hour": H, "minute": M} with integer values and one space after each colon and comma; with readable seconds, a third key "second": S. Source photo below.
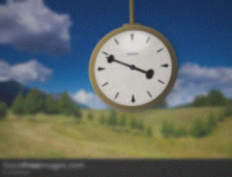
{"hour": 3, "minute": 49}
